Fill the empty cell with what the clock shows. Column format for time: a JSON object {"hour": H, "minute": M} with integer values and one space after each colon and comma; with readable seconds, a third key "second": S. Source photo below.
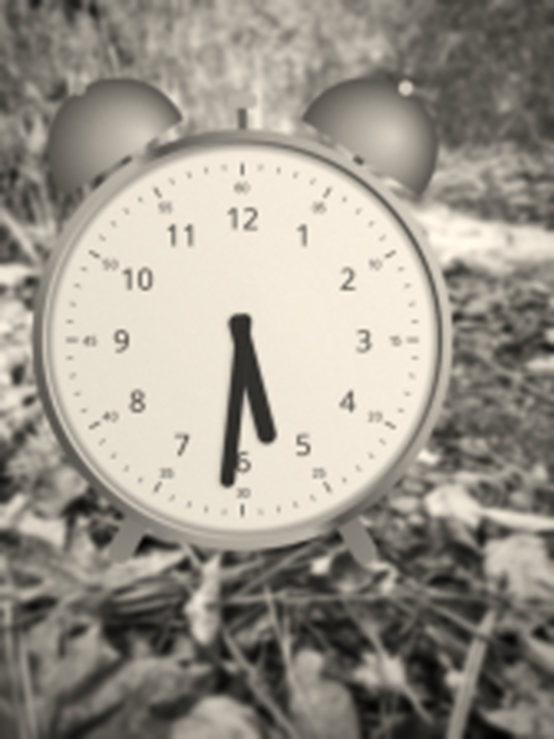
{"hour": 5, "minute": 31}
